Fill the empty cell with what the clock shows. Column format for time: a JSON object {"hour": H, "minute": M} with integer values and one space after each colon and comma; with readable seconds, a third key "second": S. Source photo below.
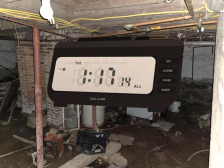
{"hour": 1, "minute": 17, "second": 14}
